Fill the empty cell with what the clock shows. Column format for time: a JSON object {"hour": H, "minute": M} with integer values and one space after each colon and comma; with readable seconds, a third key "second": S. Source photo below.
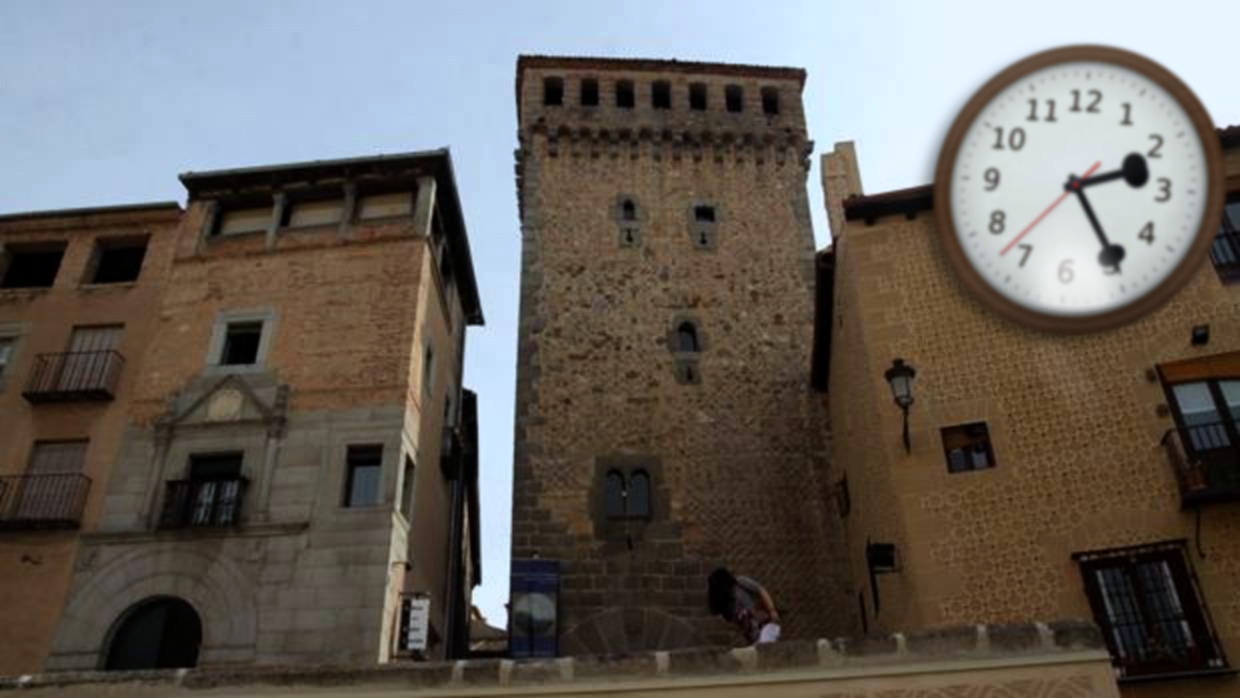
{"hour": 2, "minute": 24, "second": 37}
